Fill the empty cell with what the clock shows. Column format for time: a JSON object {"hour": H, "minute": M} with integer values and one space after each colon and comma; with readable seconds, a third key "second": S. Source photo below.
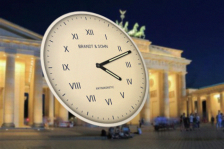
{"hour": 4, "minute": 12}
